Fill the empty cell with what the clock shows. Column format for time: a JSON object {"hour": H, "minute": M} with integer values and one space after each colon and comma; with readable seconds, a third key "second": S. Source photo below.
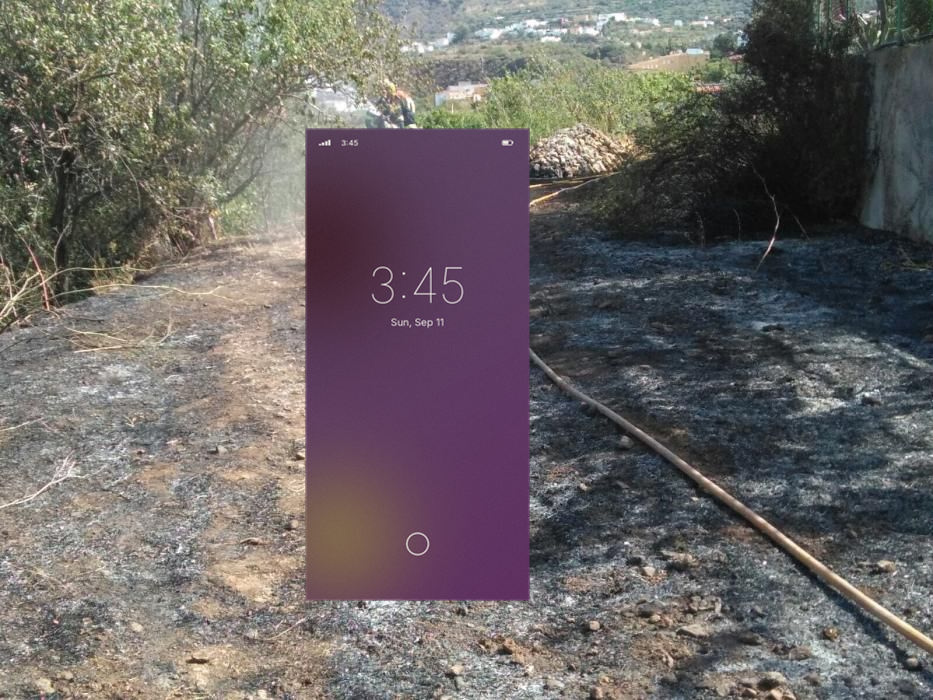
{"hour": 3, "minute": 45}
